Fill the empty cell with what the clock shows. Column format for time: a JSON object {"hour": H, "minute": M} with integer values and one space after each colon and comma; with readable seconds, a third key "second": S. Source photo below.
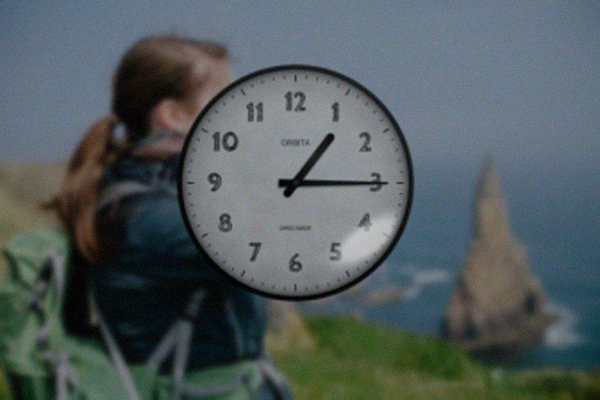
{"hour": 1, "minute": 15}
